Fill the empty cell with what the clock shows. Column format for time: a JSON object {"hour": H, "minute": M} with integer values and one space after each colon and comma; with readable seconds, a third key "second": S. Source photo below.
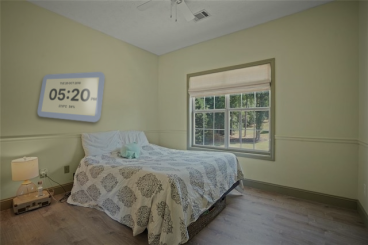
{"hour": 5, "minute": 20}
